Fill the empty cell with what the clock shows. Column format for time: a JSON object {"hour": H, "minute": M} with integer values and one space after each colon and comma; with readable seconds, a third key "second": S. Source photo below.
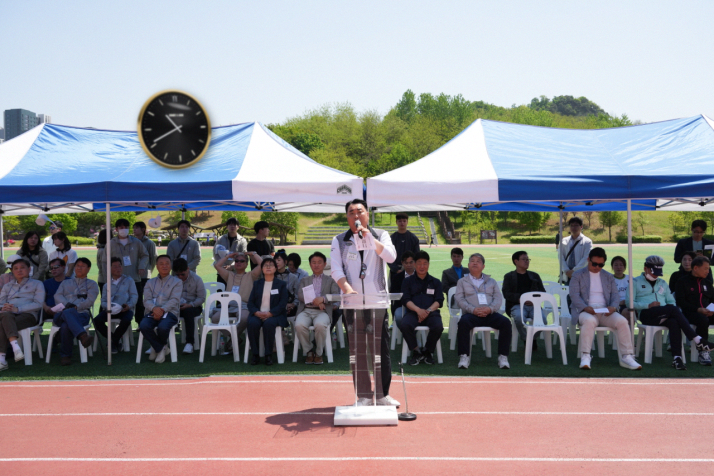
{"hour": 10, "minute": 41}
